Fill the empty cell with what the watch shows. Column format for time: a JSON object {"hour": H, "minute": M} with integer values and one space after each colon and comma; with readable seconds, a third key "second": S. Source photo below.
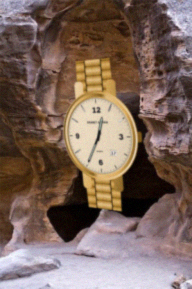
{"hour": 12, "minute": 35}
